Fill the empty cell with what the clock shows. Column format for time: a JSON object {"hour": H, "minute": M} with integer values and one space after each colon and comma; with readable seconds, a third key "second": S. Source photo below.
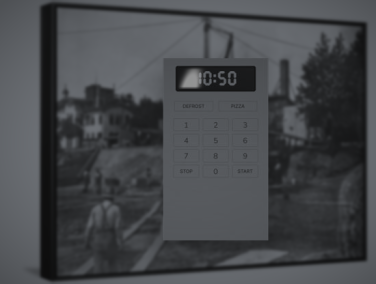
{"hour": 10, "minute": 50}
